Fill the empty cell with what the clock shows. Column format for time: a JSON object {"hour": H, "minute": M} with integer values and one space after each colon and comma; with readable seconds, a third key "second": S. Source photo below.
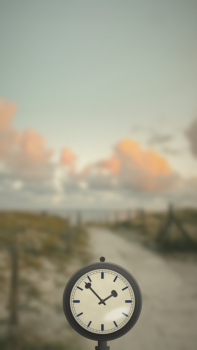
{"hour": 1, "minute": 53}
